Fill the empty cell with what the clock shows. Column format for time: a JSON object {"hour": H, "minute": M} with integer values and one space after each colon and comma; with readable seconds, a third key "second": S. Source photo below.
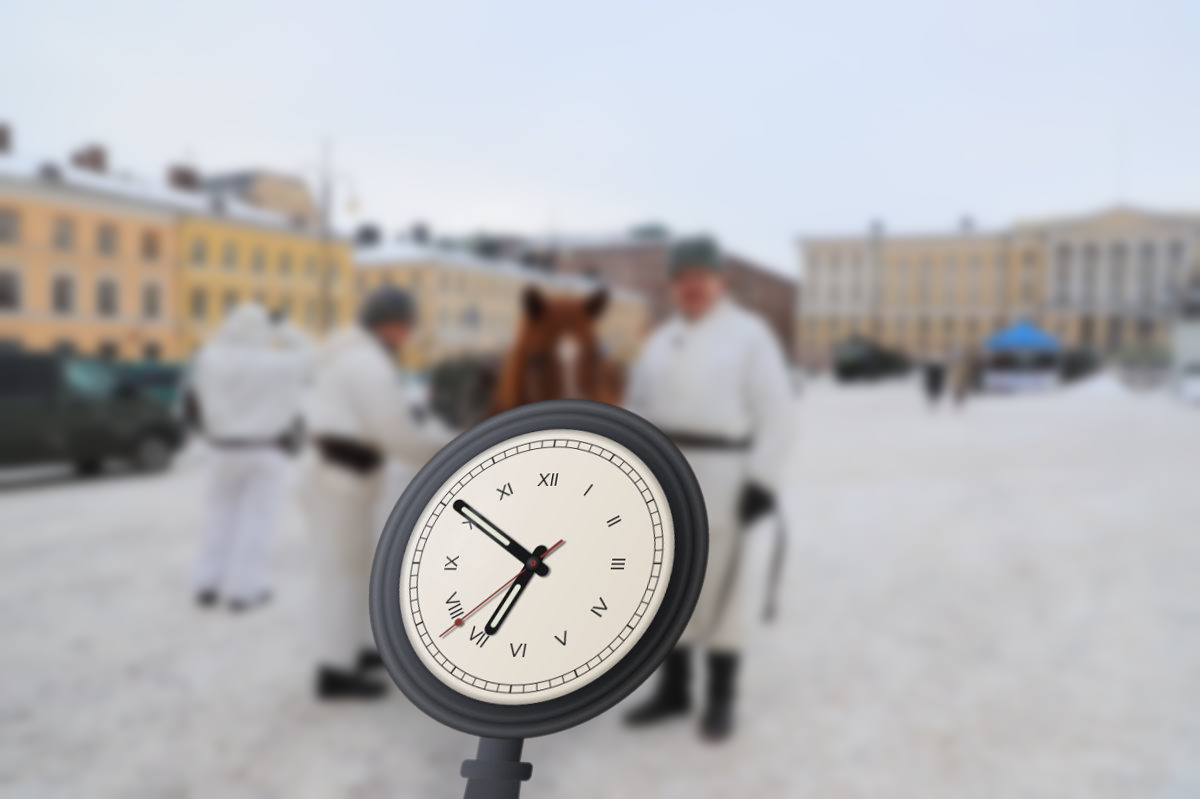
{"hour": 6, "minute": 50, "second": 38}
